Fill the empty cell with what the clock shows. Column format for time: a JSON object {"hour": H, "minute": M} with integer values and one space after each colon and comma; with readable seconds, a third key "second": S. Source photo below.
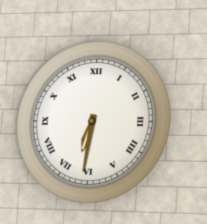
{"hour": 6, "minute": 31}
